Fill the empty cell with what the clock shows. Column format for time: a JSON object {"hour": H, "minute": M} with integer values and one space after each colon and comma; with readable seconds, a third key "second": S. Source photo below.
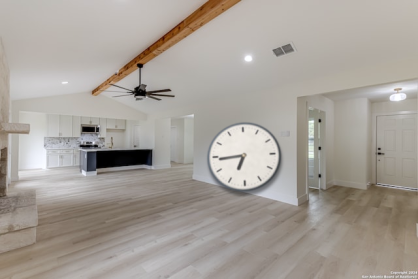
{"hour": 6, "minute": 44}
